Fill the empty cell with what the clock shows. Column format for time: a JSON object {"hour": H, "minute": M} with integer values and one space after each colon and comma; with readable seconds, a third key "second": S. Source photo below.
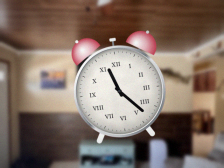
{"hour": 11, "minute": 23}
